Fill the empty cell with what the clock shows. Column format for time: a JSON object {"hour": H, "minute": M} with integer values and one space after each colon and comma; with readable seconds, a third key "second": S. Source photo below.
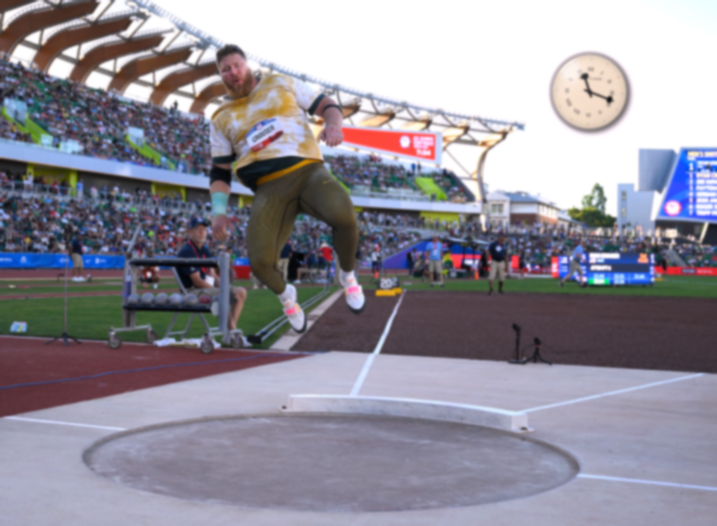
{"hour": 11, "minute": 18}
